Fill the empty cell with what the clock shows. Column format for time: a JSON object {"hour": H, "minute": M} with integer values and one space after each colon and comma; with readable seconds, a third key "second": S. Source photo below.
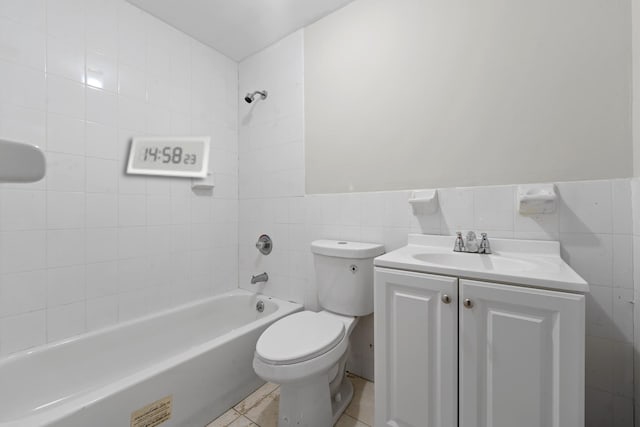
{"hour": 14, "minute": 58}
